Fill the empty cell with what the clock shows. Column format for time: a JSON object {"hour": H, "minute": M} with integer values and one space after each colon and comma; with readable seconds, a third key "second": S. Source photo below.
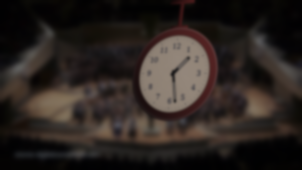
{"hour": 1, "minute": 28}
